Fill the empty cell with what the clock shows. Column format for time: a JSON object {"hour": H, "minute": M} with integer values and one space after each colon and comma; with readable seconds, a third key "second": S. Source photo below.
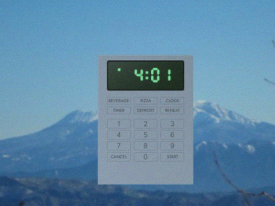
{"hour": 4, "minute": 1}
